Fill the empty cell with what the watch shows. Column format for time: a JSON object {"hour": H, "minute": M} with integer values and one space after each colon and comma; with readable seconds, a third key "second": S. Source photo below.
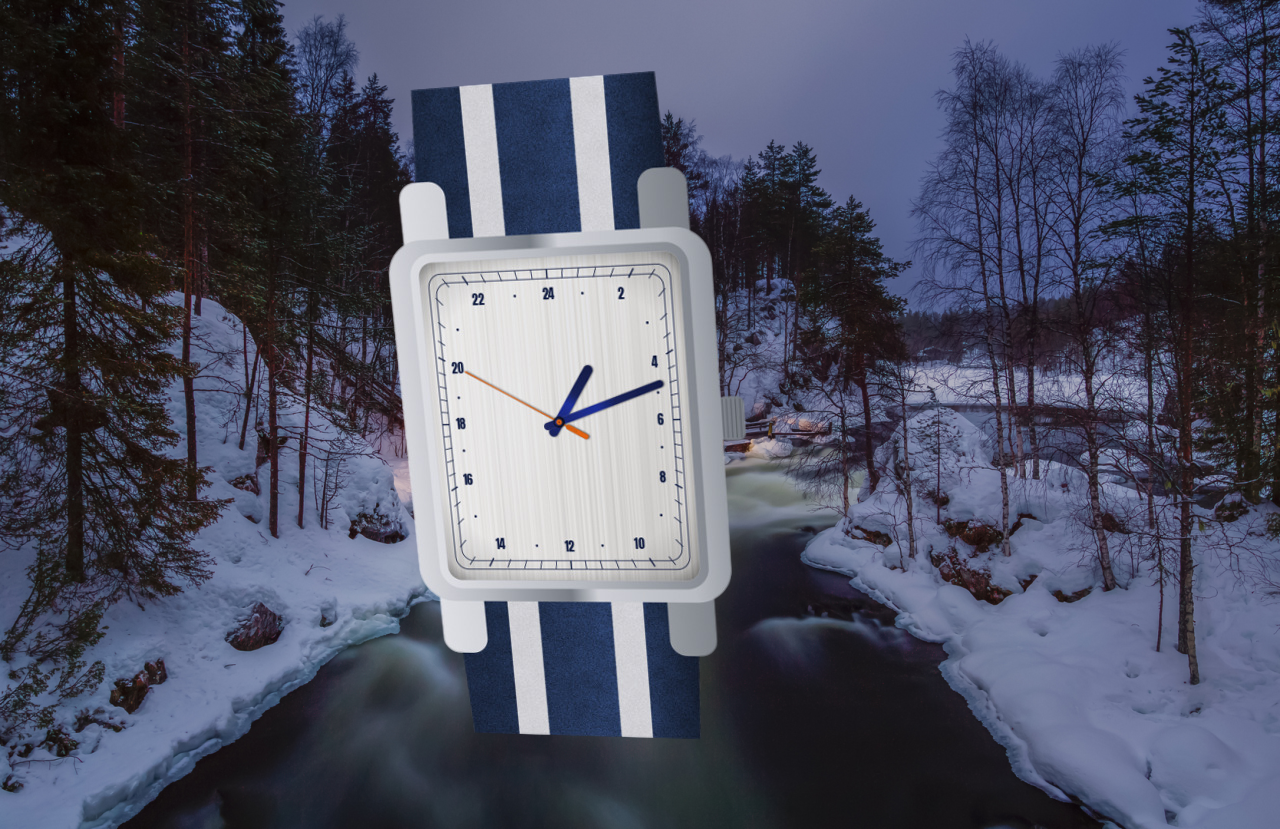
{"hour": 2, "minute": 11, "second": 50}
